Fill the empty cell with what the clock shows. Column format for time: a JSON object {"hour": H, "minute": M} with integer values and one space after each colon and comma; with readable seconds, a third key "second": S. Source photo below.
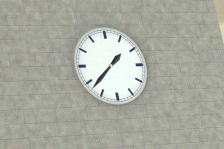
{"hour": 1, "minute": 38}
